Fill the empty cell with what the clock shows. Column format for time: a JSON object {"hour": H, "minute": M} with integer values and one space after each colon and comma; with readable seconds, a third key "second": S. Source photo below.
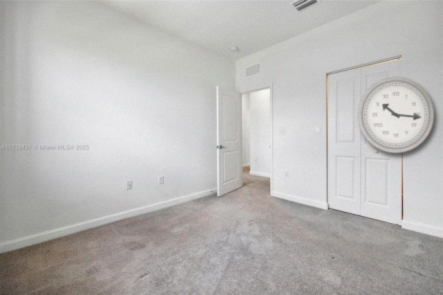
{"hour": 10, "minute": 16}
